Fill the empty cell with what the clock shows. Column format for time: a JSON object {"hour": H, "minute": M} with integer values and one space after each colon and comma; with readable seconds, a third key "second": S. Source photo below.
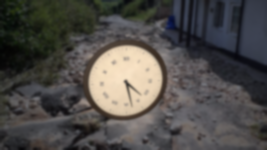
{"hour": 4, "minute": 28}
